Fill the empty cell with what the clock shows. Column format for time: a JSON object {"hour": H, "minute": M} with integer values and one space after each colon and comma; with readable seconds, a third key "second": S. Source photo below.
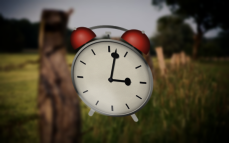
{"hour": 3, "minute": 2}
